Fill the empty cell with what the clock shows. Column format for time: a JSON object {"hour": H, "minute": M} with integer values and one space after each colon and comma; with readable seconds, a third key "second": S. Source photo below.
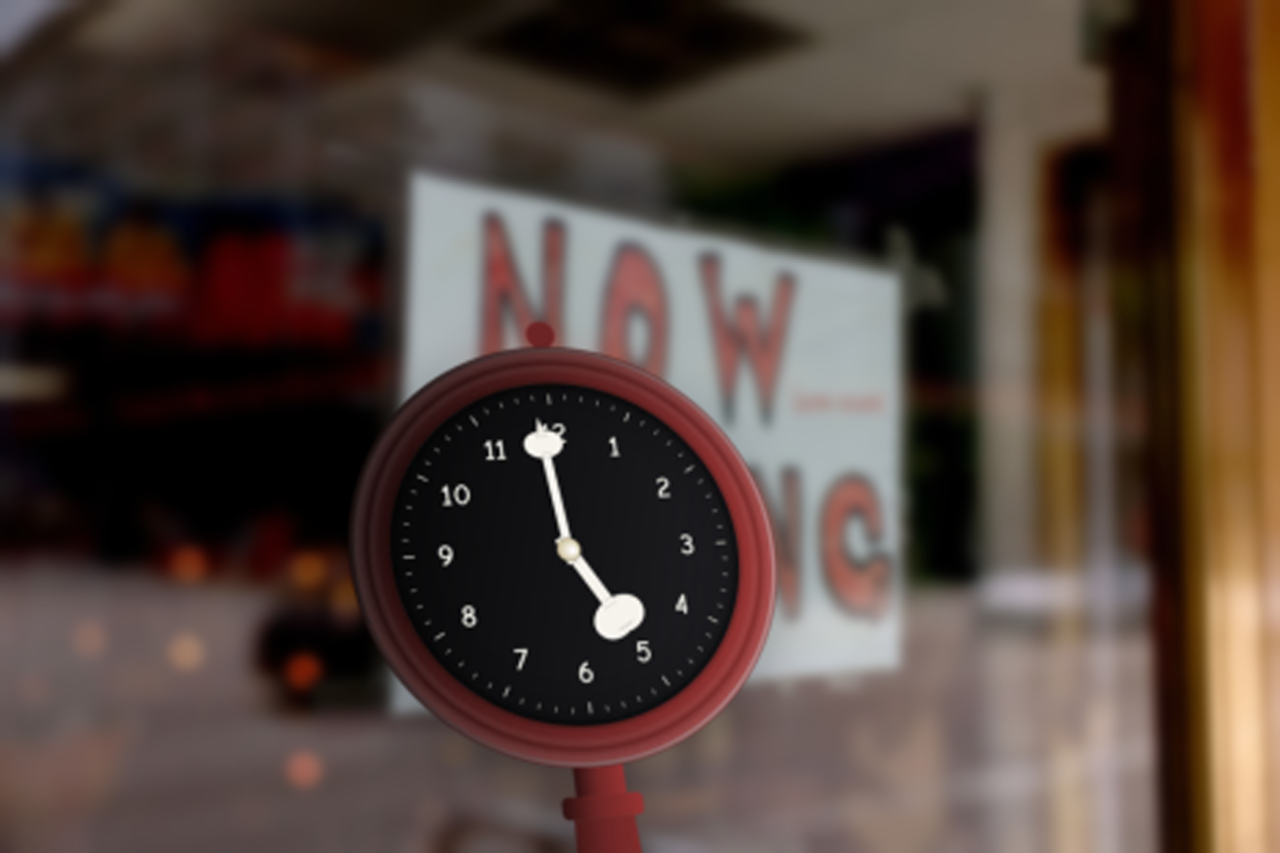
{"hour": 4, "minute": 59}
